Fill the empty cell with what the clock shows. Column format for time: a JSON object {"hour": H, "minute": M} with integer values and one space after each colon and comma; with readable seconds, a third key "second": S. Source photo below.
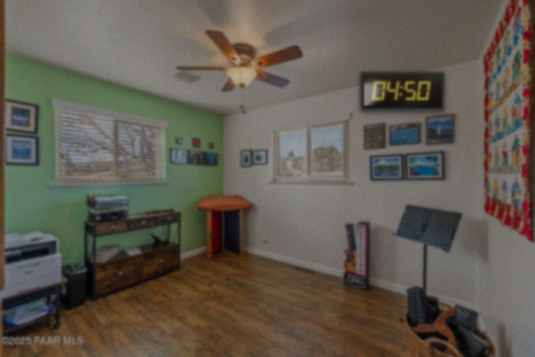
{"hour": 4, "minute": 50}
